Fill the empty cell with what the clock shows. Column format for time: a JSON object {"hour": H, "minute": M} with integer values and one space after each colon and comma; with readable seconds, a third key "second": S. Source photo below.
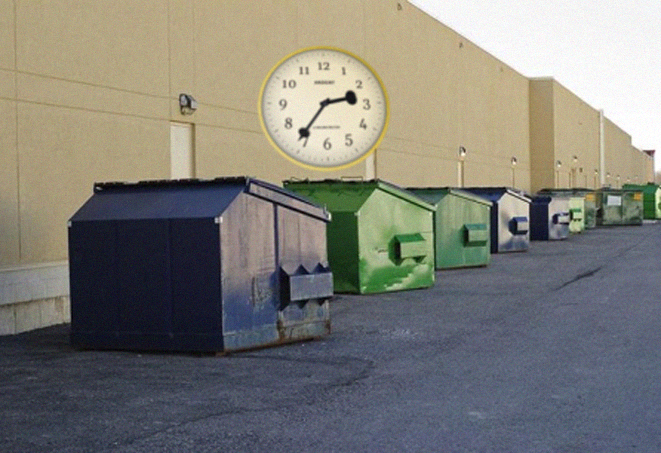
{"hour": 2, "minute": 36}
